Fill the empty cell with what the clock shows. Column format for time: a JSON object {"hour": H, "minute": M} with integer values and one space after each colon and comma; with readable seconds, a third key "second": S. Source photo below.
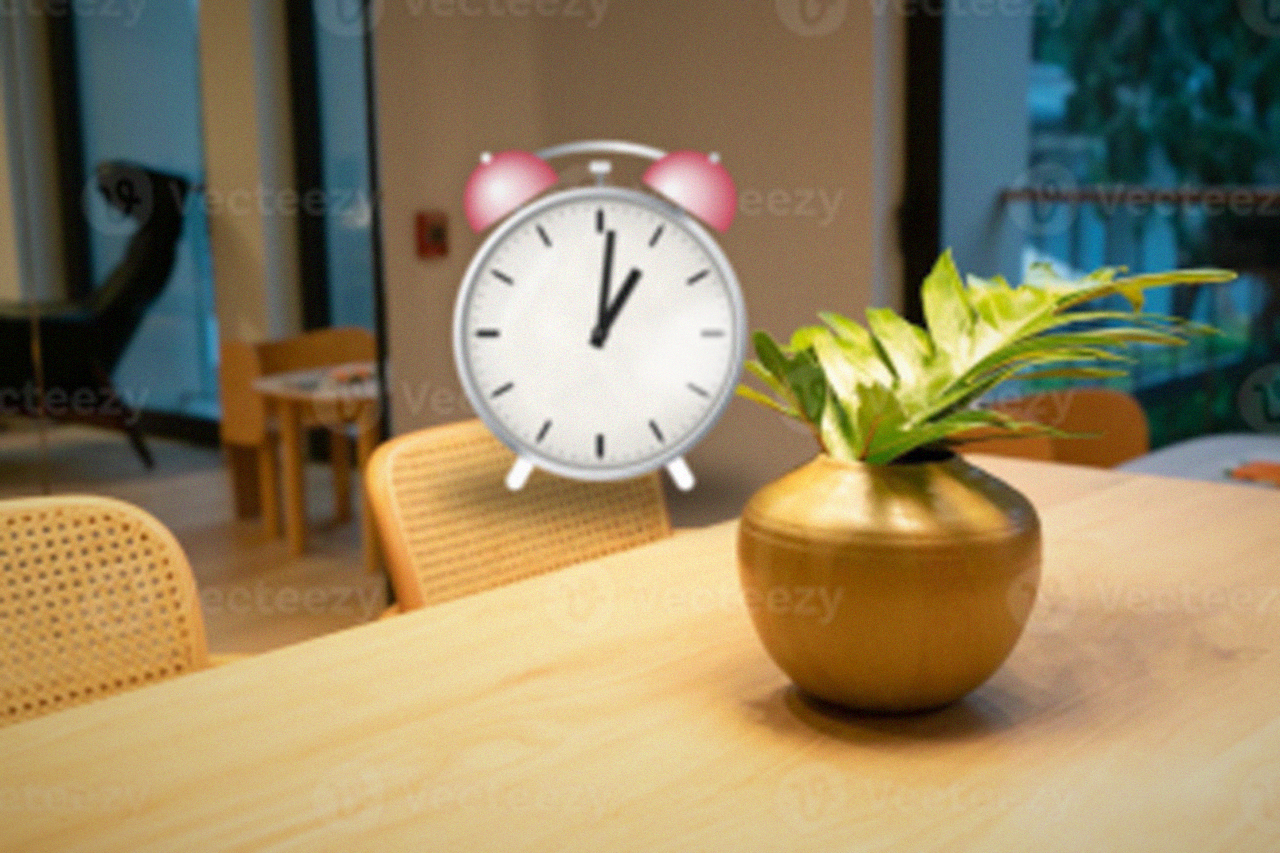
{"hour": 1, "minute": 1}
